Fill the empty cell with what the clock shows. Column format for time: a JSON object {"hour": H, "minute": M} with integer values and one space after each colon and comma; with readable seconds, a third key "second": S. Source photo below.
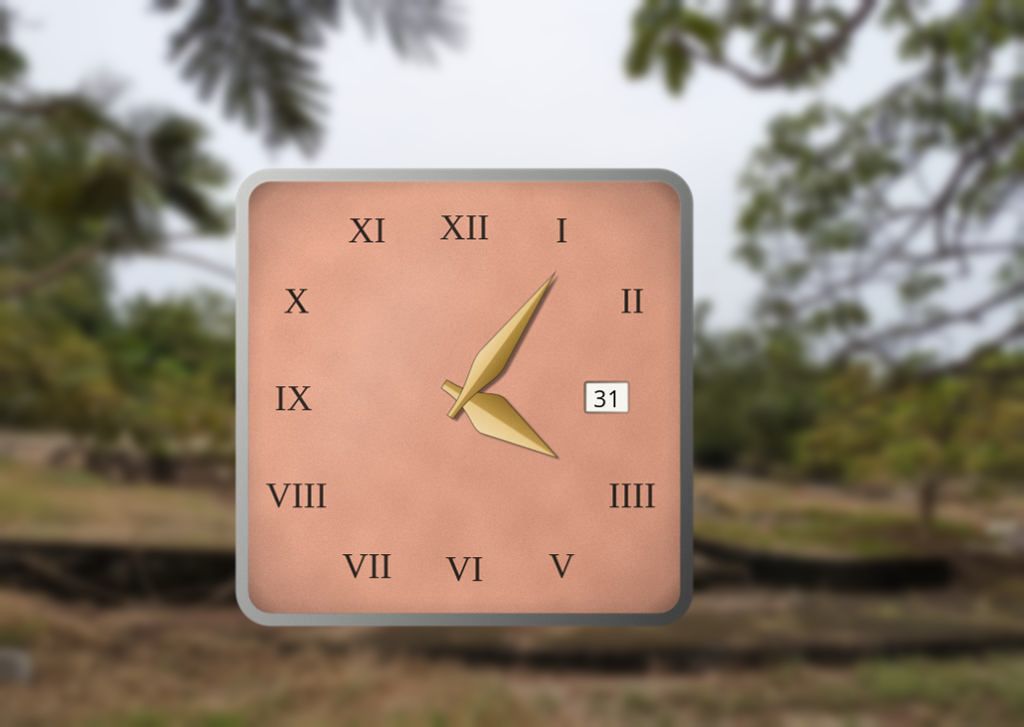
{"hour": 4, "minute": 6}
